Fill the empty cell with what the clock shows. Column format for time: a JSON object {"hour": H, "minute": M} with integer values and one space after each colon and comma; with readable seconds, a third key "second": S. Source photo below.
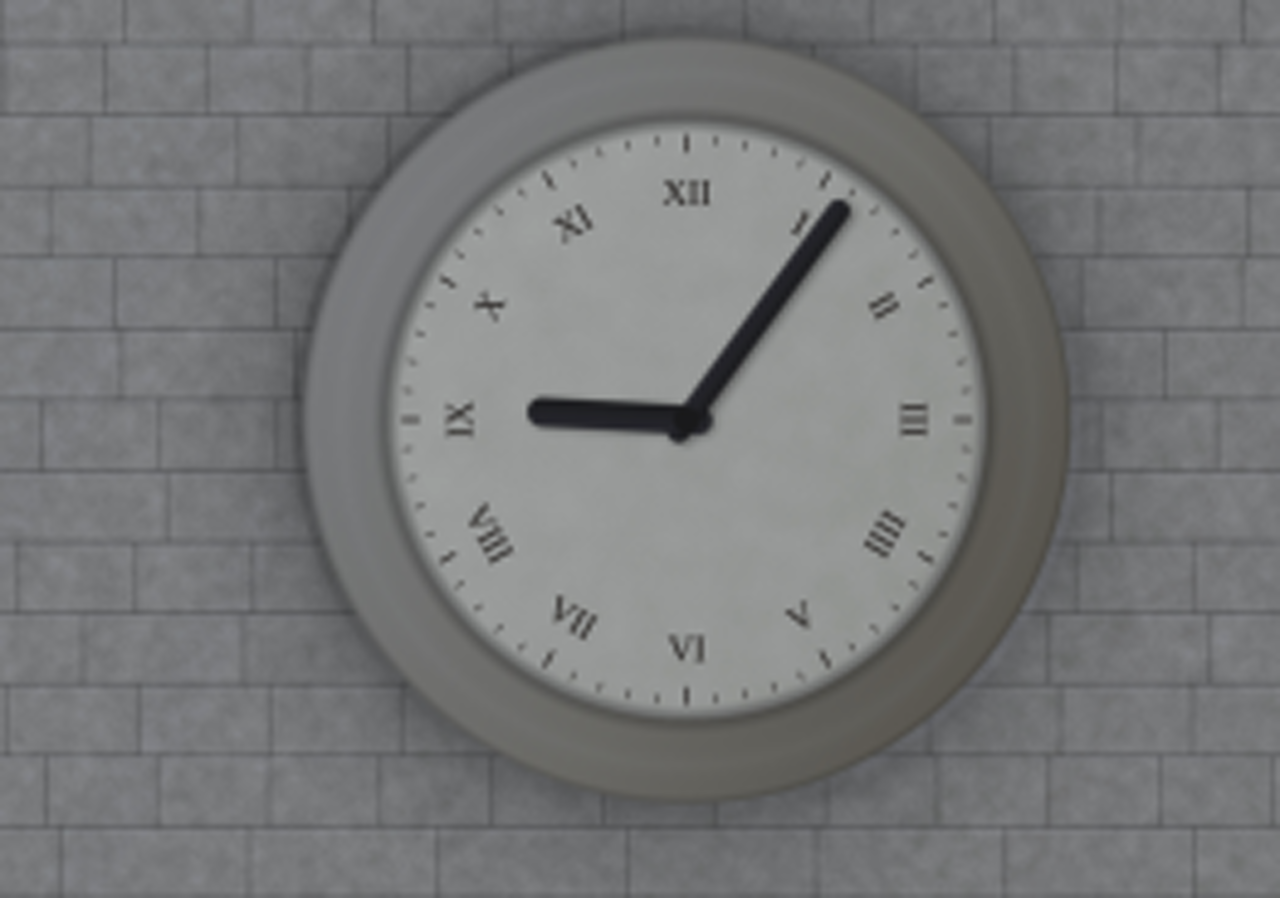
{"hour": 9, "minute": 6}
